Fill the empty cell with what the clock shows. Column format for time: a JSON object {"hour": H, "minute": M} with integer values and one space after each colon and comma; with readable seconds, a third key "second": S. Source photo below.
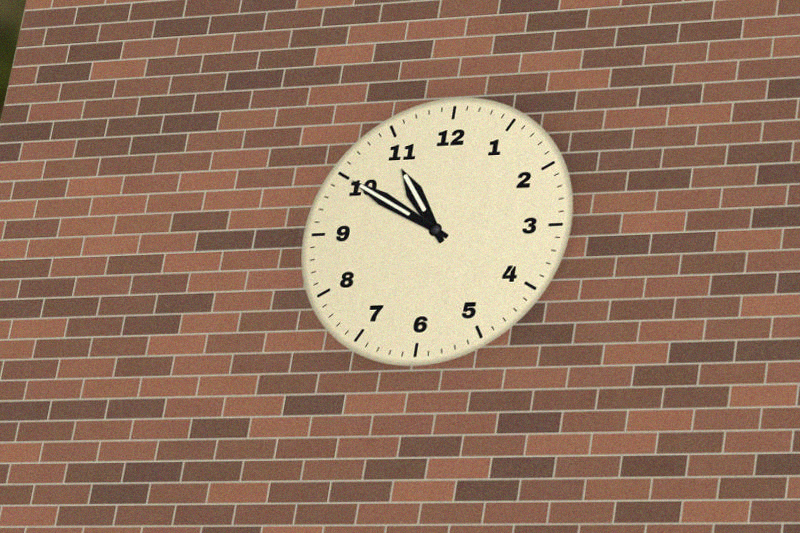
{"hour": 10, "minute": 50}
